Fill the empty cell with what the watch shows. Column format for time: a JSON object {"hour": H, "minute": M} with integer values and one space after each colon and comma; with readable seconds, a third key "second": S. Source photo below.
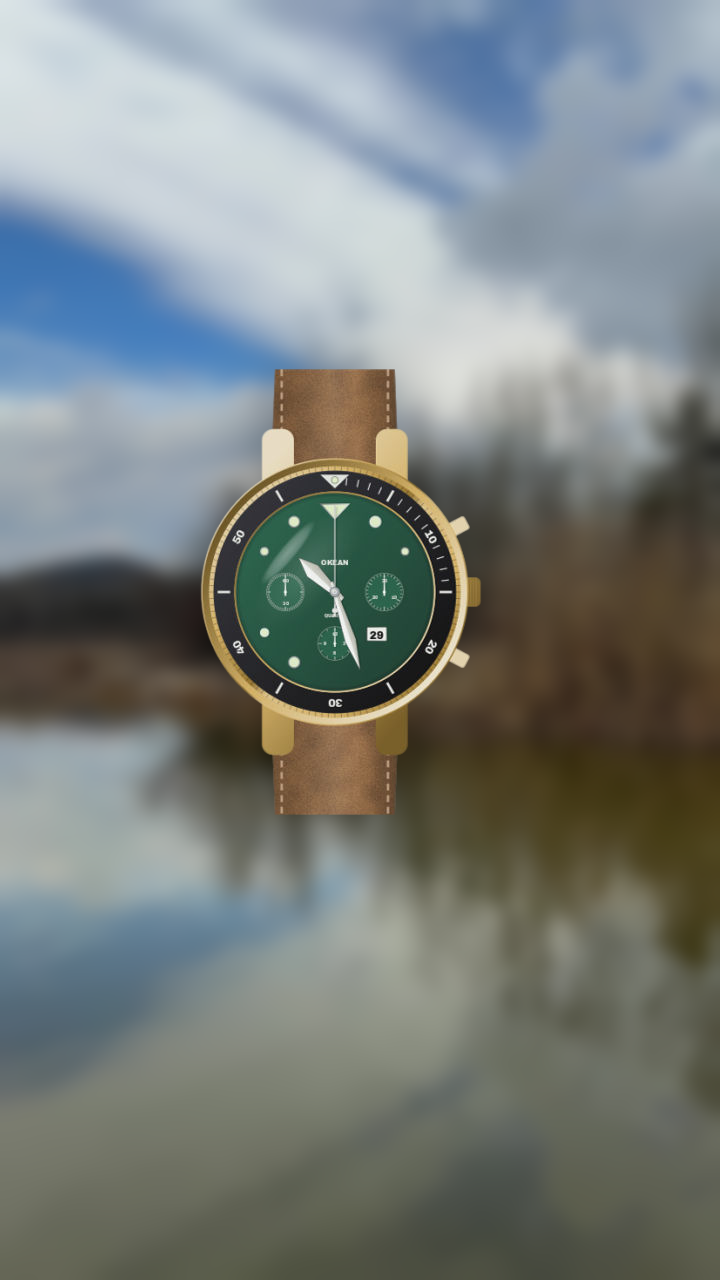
{"hour": 10, "minute": 27}
